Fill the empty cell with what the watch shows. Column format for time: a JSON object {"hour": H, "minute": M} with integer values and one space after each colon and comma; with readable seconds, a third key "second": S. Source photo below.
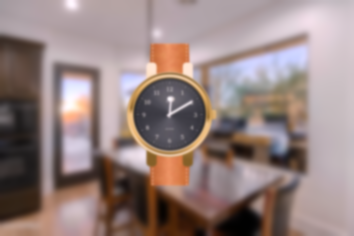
{"hour": 12, "minute": 10}
